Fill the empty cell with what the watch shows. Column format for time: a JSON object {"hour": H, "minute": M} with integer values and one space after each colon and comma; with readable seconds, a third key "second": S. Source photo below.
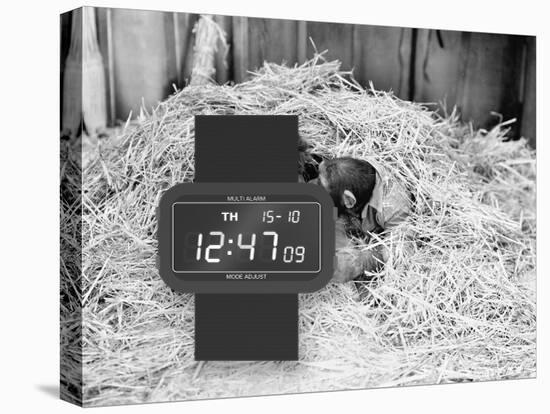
{"hour": 12, "minute": 47, "second": 9}
